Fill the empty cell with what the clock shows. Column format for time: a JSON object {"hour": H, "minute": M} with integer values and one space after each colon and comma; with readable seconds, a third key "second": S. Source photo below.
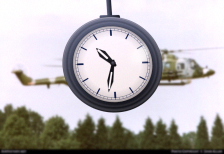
{"hour": 10, "minute": 32}
